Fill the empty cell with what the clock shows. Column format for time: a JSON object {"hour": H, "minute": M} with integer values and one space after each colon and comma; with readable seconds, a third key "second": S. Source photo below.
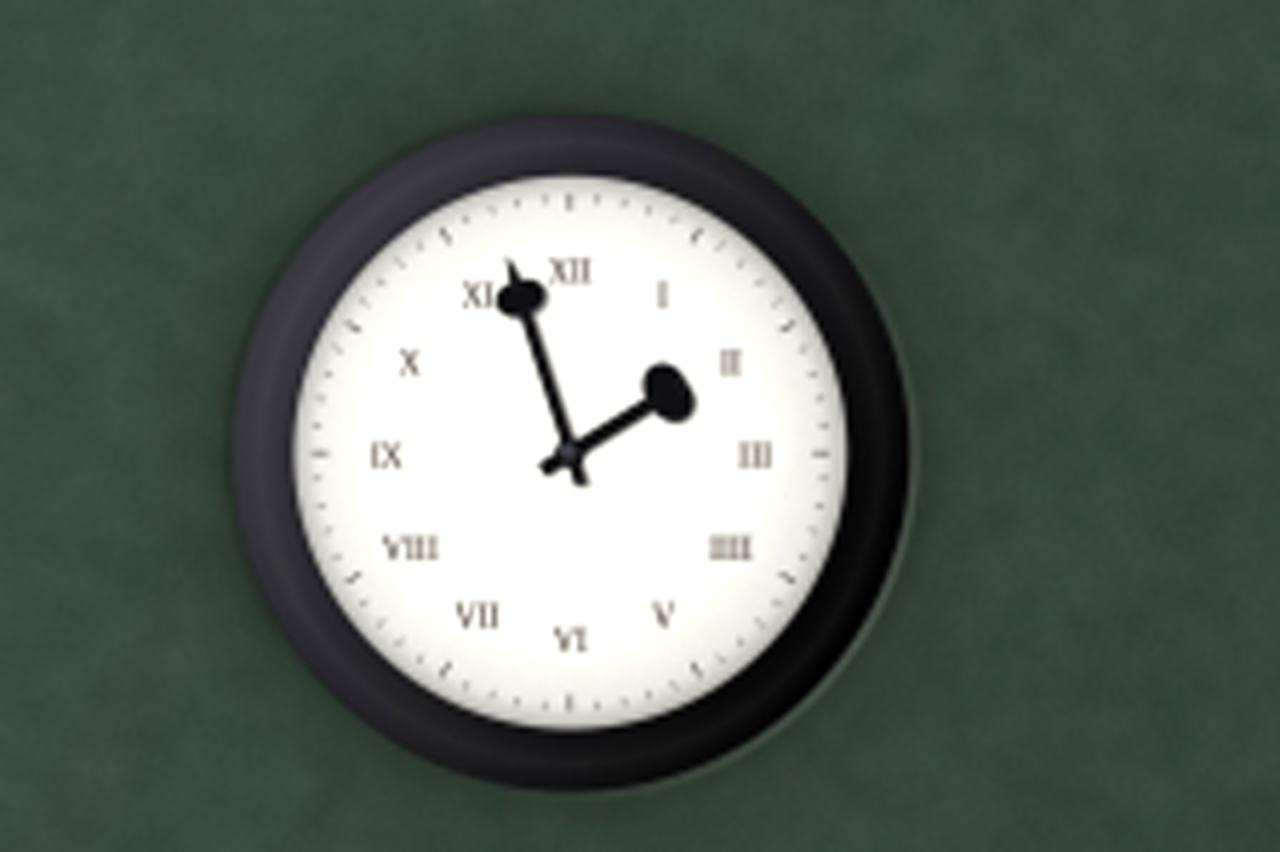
{"hour": 1, "minute": 57}
